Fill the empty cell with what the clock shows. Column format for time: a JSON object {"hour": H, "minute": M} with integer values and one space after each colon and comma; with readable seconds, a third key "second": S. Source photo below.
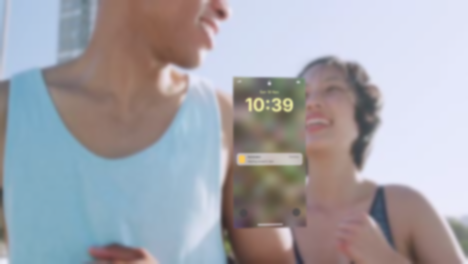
{"hour": 10, "minute": 39}
